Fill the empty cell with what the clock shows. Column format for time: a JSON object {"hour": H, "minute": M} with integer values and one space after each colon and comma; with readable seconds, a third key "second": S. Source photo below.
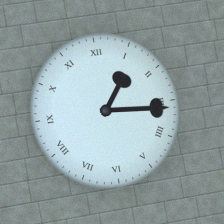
{"hour": 1, "minute": 16}
